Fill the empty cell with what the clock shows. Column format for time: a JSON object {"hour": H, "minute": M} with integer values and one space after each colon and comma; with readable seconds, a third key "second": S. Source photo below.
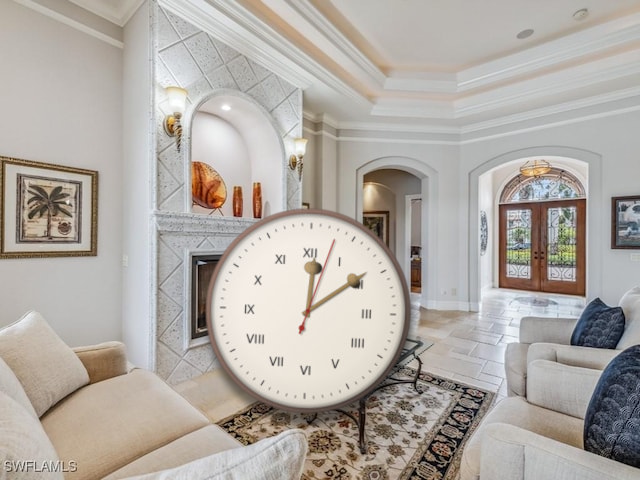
{"hour": 12, "minute": 9, "second": 3}
